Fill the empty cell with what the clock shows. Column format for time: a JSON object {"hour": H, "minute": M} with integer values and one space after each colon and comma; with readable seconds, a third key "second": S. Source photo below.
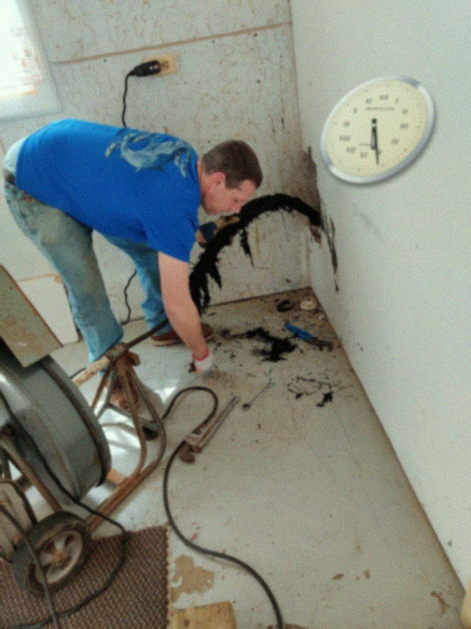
{"hour": 5, "minute": 26}
